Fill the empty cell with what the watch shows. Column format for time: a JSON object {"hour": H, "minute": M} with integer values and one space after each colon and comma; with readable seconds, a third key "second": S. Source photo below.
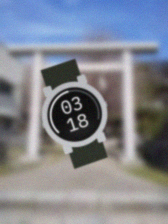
{"hour": 3, "minute": 18}
